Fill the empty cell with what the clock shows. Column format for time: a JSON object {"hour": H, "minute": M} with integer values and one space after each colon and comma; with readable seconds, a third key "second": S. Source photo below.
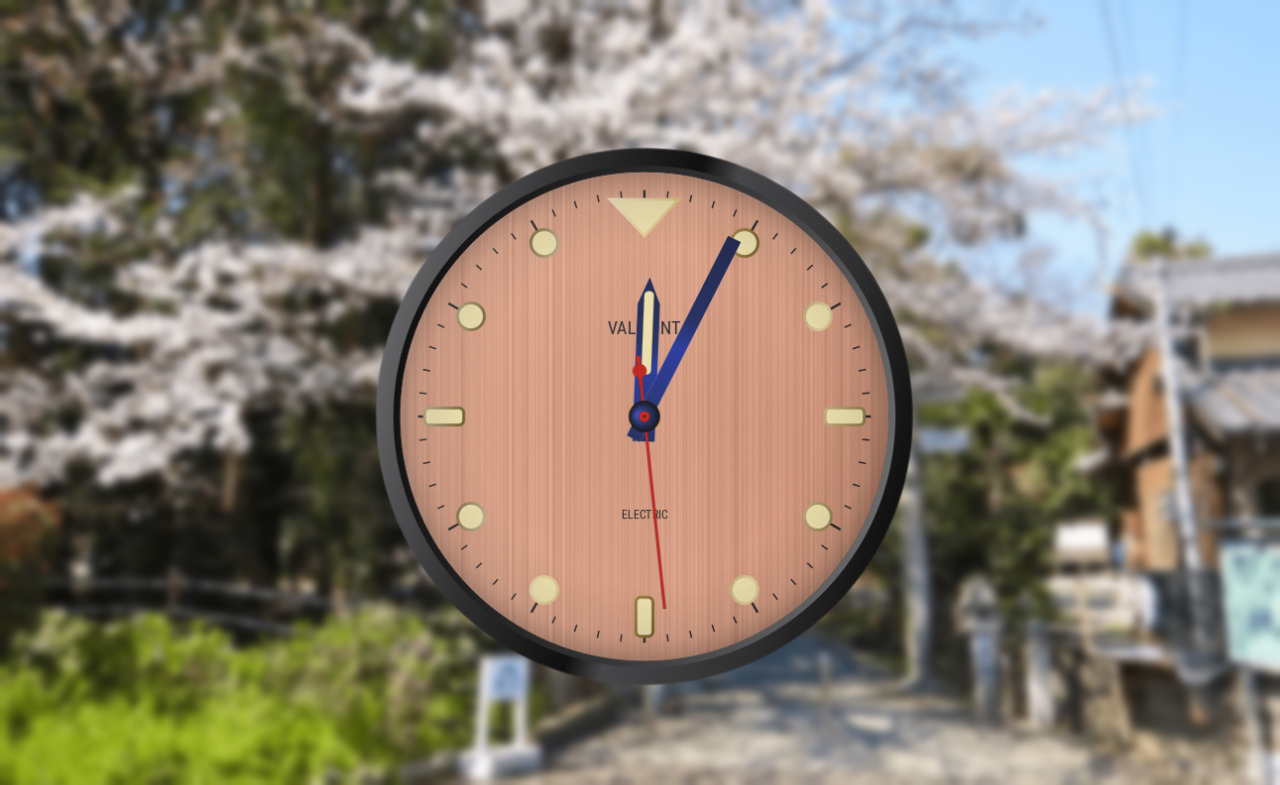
{"hour": 12, "minute": 4, "second": 29}
